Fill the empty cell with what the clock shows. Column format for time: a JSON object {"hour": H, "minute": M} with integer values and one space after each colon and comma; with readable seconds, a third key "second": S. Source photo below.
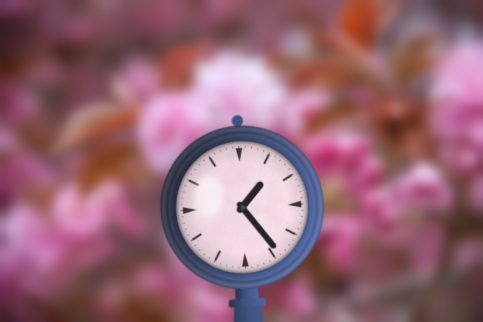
{"hour": 1, "minute": 24}
